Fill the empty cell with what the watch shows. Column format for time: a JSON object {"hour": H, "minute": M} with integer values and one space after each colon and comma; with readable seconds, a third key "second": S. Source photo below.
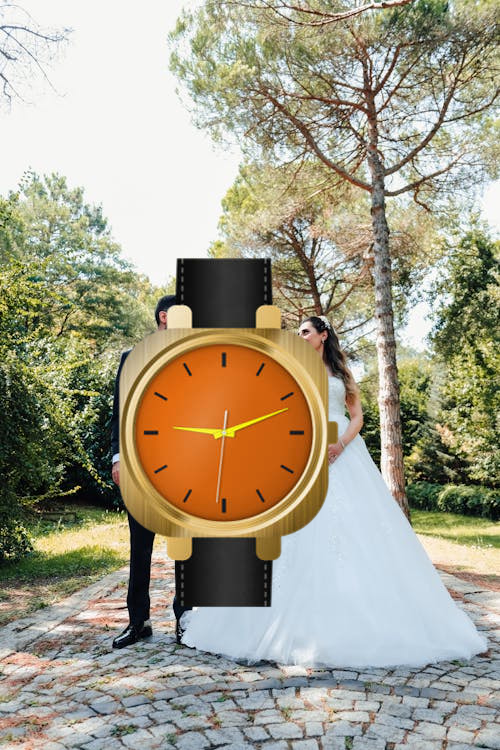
{"hour": 9, "minute": 11, "second": 31}
